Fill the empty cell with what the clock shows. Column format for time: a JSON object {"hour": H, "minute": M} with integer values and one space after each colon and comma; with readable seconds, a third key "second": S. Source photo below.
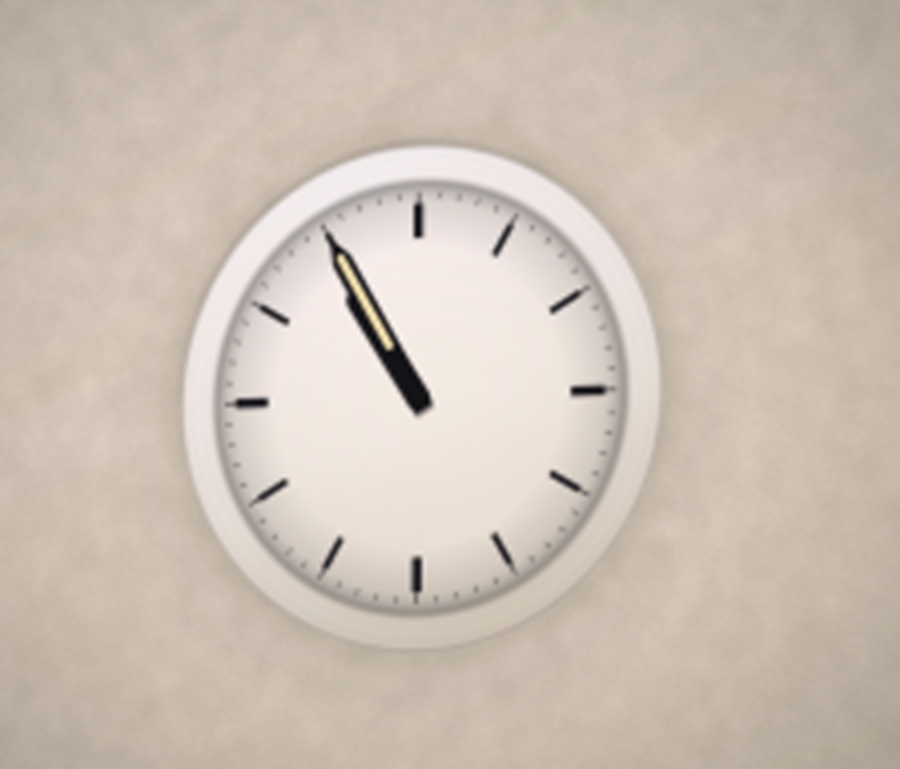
{"hour": 10, "minute": 55}
